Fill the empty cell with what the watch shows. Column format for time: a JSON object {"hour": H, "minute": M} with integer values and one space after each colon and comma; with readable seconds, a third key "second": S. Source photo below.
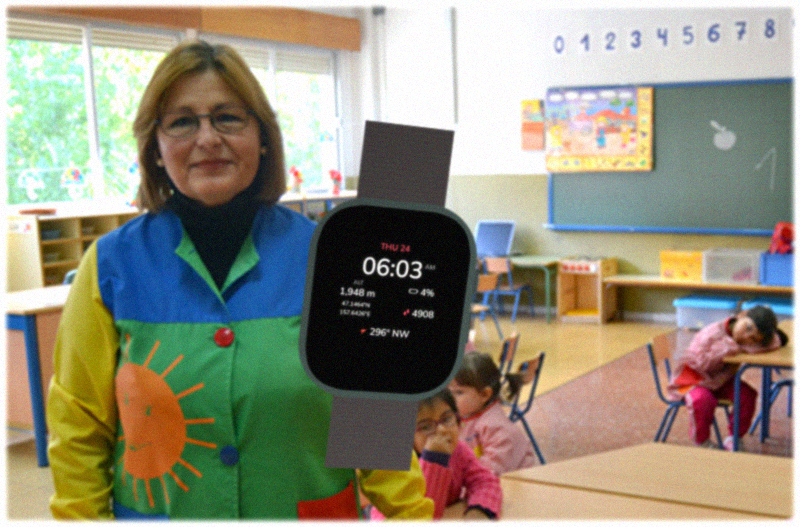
{"hour": 6, "minute": 3}
